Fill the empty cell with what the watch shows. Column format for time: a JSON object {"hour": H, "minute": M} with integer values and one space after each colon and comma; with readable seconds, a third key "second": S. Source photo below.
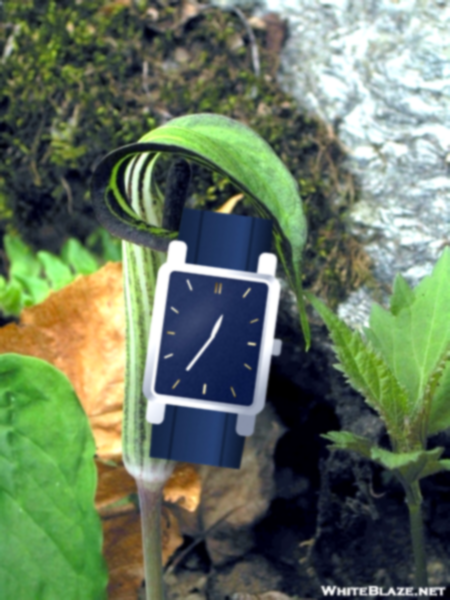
{"hour": 12, "minute": 35}
